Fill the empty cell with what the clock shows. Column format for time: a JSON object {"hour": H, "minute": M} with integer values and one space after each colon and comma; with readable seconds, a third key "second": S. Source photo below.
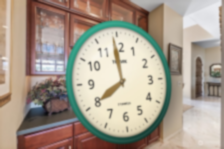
{"hour": 7, "minute": 59}
